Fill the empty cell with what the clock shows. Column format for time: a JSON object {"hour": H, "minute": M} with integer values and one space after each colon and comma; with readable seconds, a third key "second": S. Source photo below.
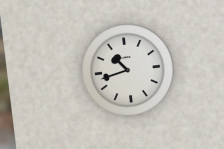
{"hour": 10, "minute": 43}
